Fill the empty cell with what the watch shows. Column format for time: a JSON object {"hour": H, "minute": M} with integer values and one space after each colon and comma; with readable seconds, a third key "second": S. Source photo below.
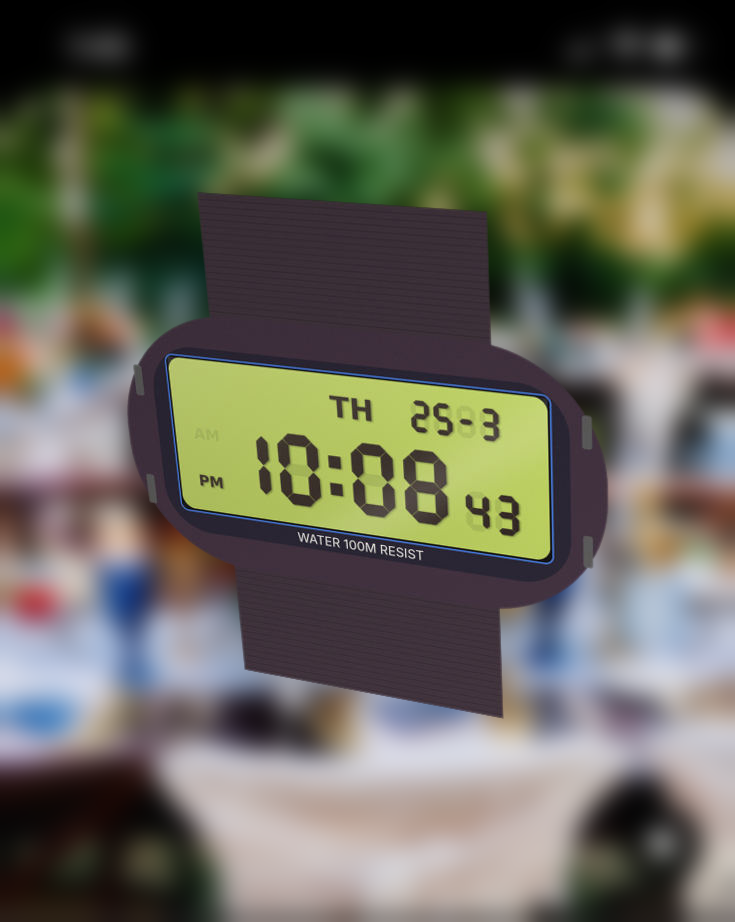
{"hour": 10, "minute": 8, "second": 43}
